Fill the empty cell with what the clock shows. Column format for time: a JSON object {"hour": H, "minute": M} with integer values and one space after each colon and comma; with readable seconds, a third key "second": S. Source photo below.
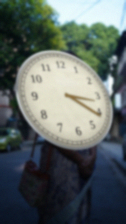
{"hour": 3, "minute": 21}
